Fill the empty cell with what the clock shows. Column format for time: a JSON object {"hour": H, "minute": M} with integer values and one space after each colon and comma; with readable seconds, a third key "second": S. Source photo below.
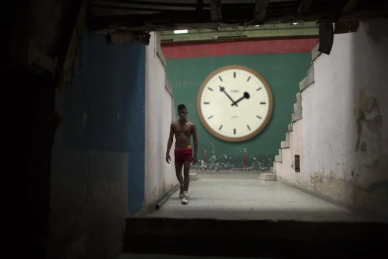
{"hour": 1, "minute": 53}
